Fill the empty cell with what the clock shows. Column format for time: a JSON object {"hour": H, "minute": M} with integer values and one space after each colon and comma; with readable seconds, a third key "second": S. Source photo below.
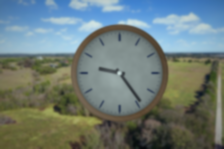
{"hour": 9, "minute": 24}
